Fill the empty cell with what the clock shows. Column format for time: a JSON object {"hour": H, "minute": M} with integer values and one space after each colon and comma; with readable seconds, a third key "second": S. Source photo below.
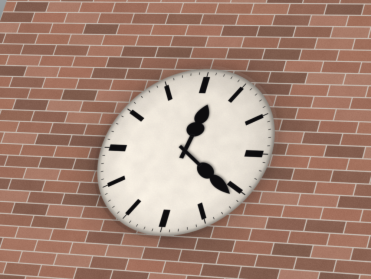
{"hour": 12, "minute": 21}
